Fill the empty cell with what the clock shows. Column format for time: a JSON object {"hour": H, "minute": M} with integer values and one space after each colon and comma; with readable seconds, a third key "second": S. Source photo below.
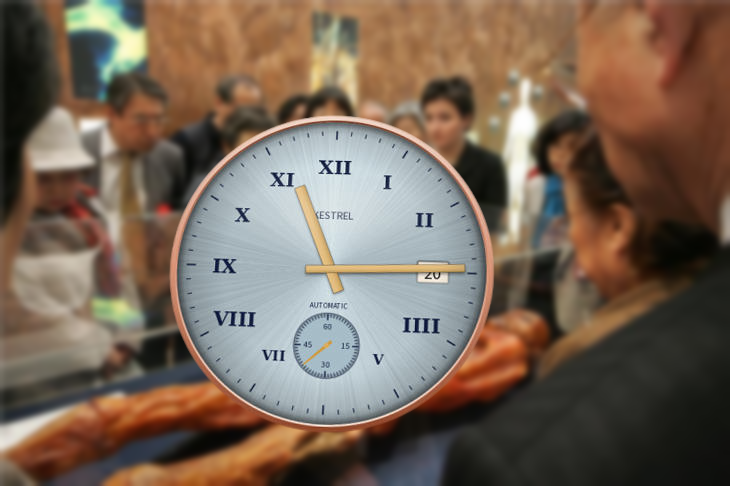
{"hour": 11, "minute": 14, "second": 38}
